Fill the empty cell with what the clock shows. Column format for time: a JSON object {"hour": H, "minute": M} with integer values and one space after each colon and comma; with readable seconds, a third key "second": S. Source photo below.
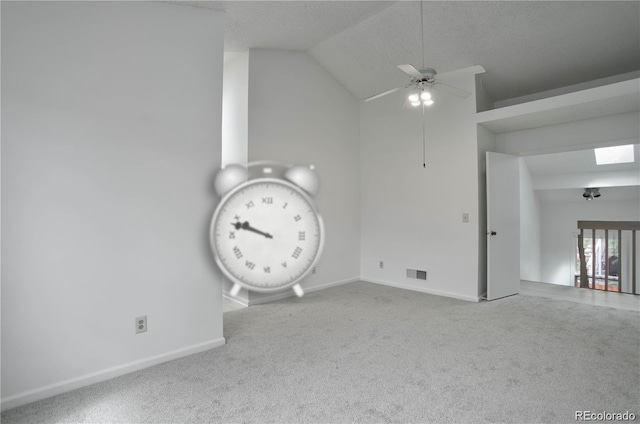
{"hour": 9, "minute": 48}
